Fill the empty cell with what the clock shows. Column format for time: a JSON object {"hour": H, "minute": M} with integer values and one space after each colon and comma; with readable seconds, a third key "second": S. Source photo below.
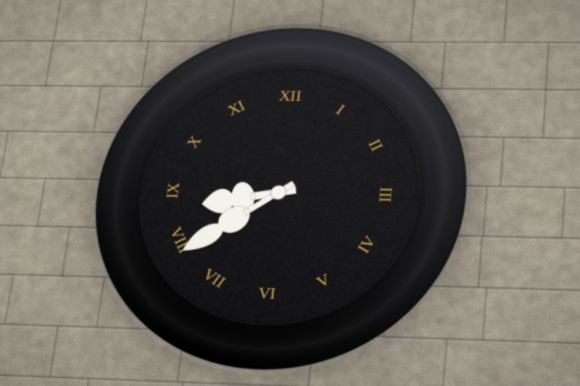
{"hour": 8, "minute": 39}
